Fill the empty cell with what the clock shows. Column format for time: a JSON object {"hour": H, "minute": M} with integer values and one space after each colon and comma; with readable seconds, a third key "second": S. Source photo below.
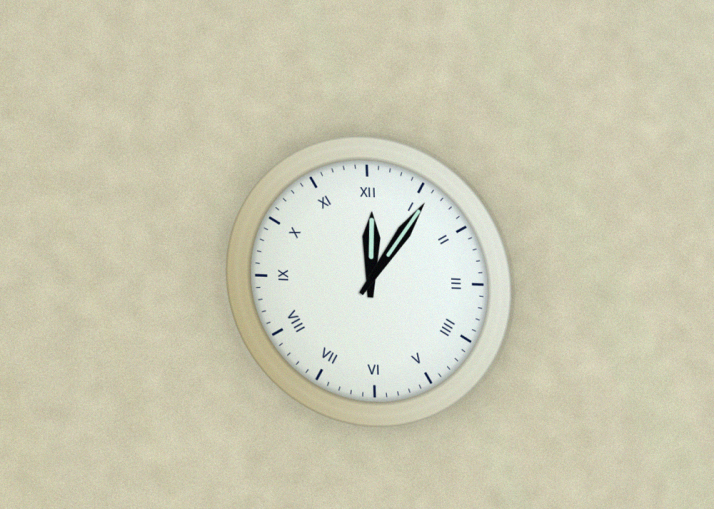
{"hour": 12, "minute": 6}
